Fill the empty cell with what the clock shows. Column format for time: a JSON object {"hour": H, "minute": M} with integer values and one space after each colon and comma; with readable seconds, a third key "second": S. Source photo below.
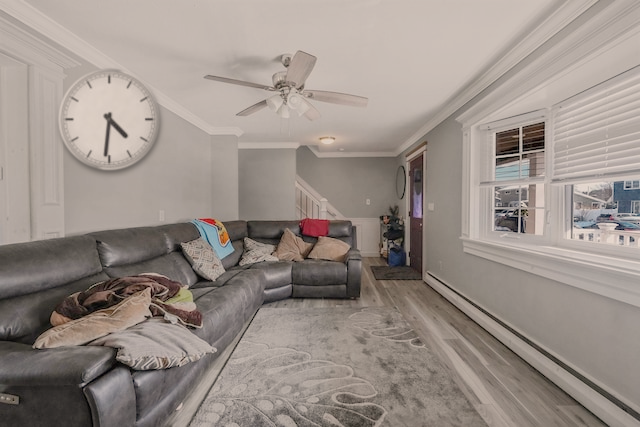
{"hour": 4, "minute": 31}
